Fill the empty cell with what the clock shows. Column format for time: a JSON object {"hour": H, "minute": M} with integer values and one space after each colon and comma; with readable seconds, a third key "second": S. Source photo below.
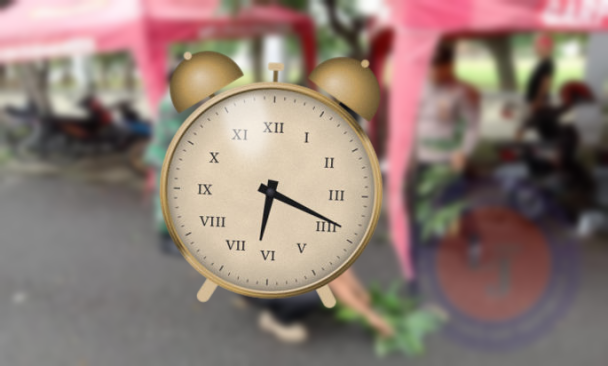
{"hour": 6, "minute": 19}
